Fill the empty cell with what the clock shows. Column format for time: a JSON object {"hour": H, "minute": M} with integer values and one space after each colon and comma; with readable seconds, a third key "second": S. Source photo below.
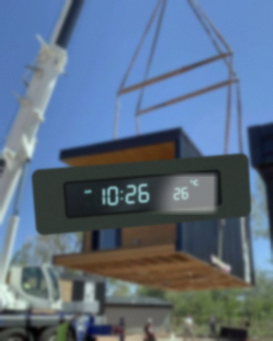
{"hour": 10, "minute": 26}
